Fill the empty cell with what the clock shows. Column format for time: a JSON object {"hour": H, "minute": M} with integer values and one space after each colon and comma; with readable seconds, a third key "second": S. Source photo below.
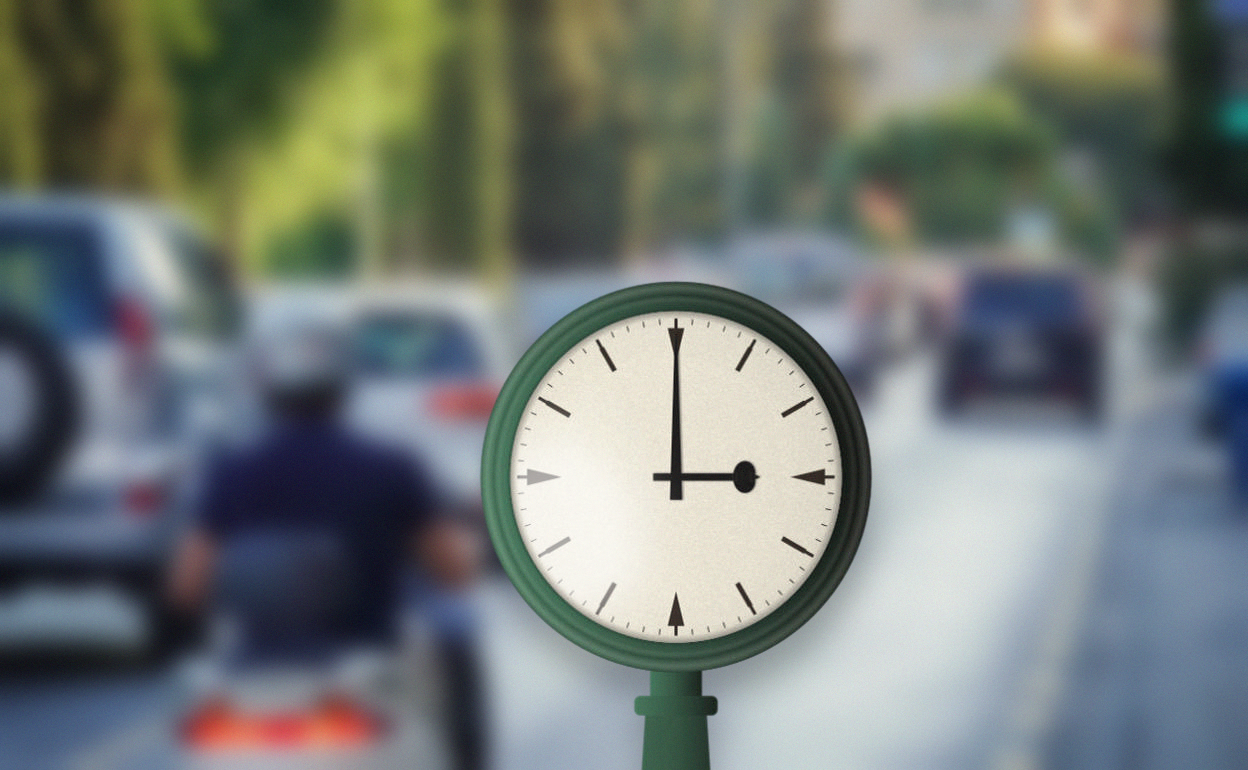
{"hour": 3, "minute": 0}
